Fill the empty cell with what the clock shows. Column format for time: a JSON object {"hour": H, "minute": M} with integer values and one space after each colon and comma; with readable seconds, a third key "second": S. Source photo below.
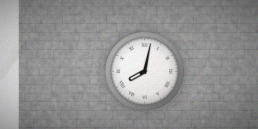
{"hour": 8, "minute": 2}
